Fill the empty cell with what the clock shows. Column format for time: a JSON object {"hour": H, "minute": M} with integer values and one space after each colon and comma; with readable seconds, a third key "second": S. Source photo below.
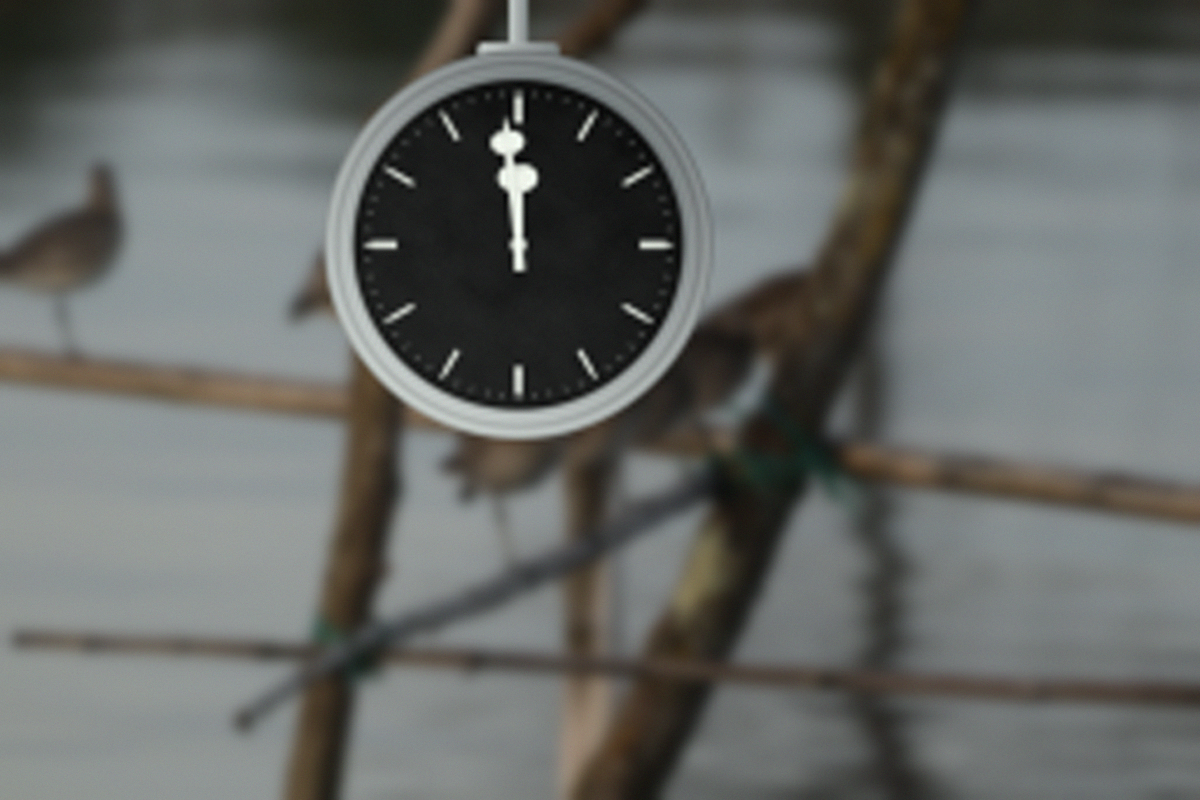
{"hour": 11, "minute": 59}
